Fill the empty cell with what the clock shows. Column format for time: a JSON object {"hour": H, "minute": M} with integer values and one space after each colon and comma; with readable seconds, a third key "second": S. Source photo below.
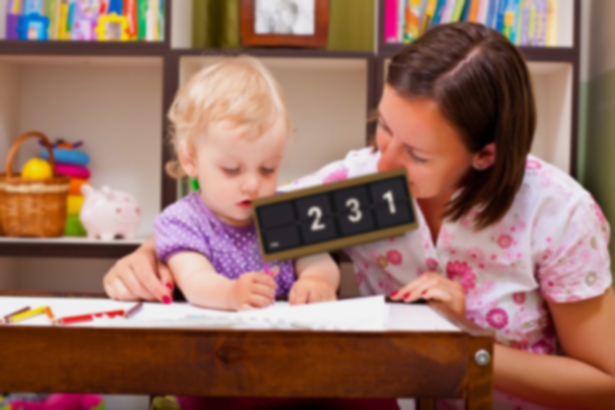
{"hour": 2, "minute": 31}
